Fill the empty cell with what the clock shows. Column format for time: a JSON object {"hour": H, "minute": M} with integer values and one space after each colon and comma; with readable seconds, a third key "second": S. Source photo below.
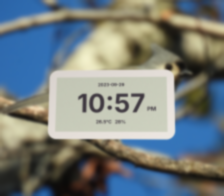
{"hour": 10, "minute": 57}
